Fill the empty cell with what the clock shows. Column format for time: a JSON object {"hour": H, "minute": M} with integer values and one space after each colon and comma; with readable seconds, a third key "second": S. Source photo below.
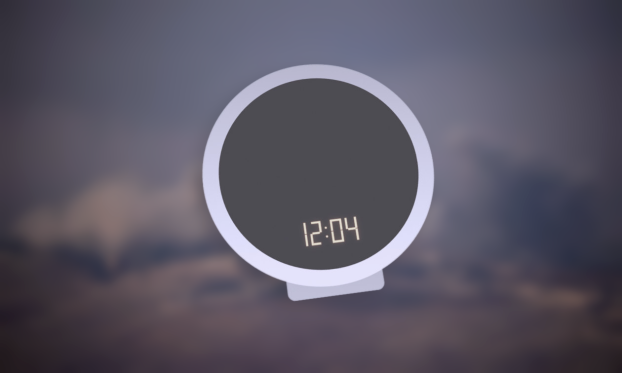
{"hour": 12, "minute": 4}
